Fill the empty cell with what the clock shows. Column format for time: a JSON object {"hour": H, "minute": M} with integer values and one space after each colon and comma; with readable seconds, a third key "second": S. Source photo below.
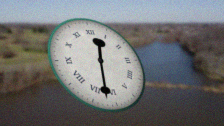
{"hour": 12, "minute": 32}
